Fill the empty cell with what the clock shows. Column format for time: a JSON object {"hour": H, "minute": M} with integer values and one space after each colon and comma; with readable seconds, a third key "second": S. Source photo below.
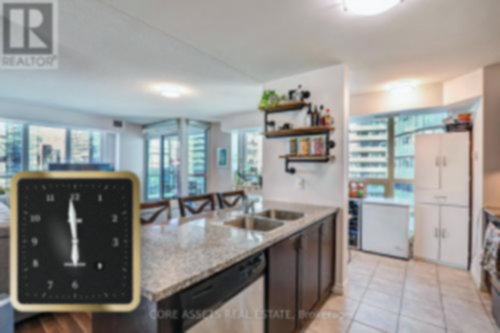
{"hour": 5, "minute": 59}
